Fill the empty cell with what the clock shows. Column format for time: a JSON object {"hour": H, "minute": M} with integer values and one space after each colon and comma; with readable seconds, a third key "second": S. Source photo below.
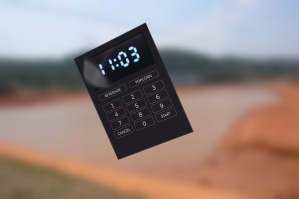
{"hour": 11, "minute": 3}
